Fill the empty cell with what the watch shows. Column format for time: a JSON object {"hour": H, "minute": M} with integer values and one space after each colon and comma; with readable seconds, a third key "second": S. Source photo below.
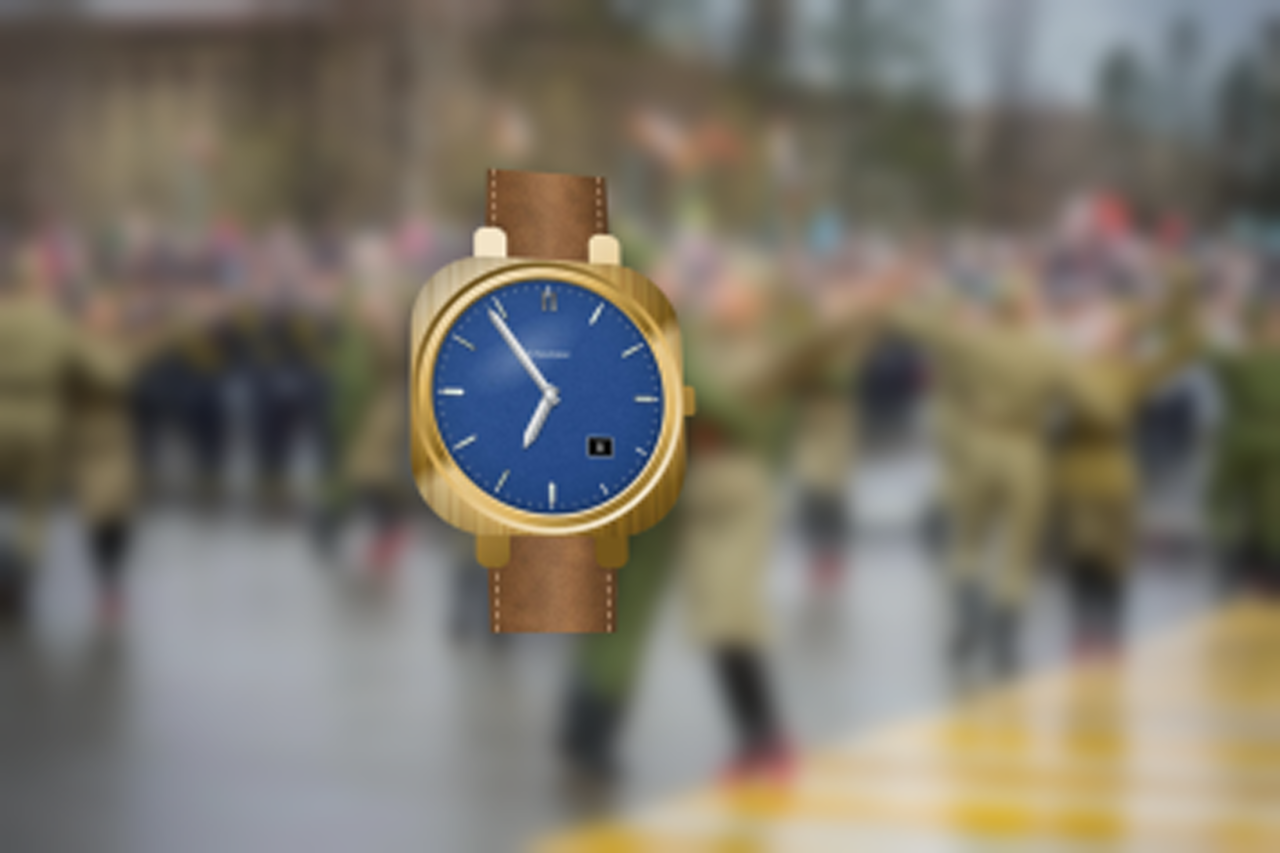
{"hour": 6, "minute": 54}
